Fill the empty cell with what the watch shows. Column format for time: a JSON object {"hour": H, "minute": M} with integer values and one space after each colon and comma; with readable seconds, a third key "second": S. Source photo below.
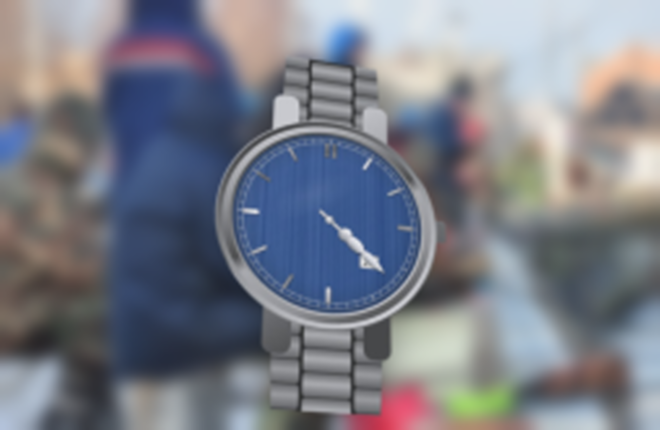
{"hour": 4, "minute": 22}
